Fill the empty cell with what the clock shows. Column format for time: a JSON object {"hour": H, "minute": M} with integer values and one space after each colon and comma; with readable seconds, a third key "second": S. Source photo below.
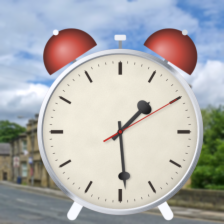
{"hour": 1, "minute": 29, "second": 10}
